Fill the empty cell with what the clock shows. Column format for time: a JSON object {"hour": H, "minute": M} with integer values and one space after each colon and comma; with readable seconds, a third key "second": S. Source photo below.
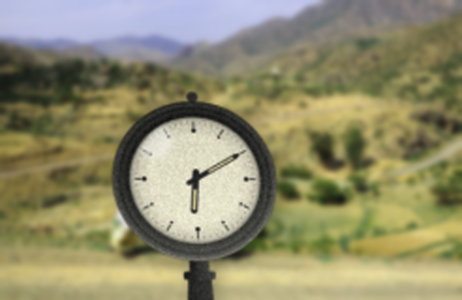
{"hour": 6, "minute": 10}
